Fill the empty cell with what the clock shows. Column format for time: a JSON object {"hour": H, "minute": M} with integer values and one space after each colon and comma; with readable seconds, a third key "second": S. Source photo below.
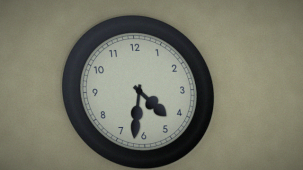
{"hour": 4, "minute": 32}
